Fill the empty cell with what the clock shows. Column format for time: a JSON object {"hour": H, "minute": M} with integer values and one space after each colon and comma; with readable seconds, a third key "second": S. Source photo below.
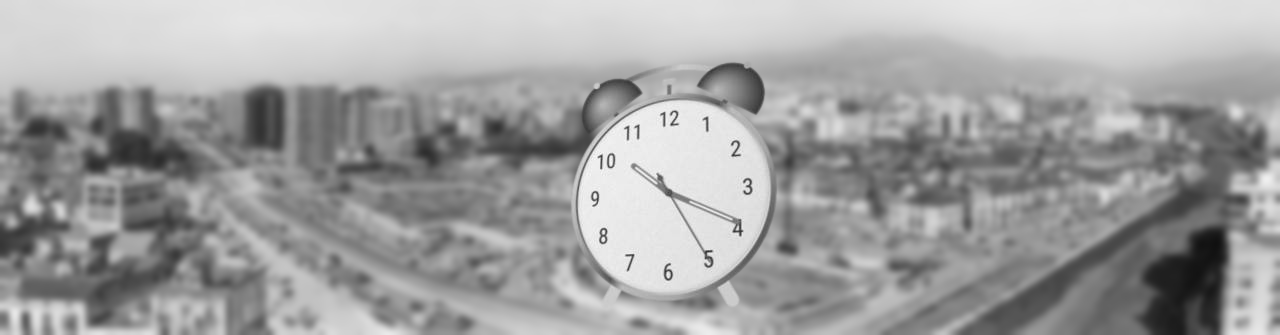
{"hour": 10, "minute": 19, "second": 25}
